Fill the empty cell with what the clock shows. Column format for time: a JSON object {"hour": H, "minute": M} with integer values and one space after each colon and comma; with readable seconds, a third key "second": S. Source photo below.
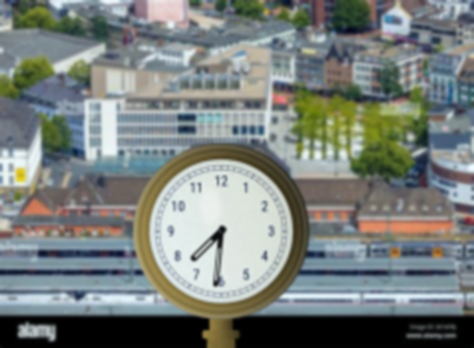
{"hour": 7, "minute": 31}
